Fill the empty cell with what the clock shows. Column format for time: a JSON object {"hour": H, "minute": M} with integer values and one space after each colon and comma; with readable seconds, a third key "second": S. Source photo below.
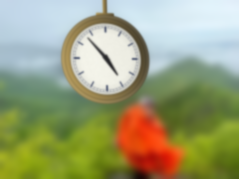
{"hour": 4, "minute": 53}
